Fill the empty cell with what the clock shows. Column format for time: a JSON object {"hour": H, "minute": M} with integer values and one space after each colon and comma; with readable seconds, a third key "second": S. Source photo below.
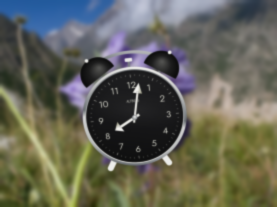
{"hour": 8, "minute": 2}
